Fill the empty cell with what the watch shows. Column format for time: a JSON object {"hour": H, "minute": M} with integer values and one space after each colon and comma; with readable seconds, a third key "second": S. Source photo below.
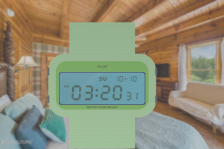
{"hour": 3, "minute": 20, "second": 31}
